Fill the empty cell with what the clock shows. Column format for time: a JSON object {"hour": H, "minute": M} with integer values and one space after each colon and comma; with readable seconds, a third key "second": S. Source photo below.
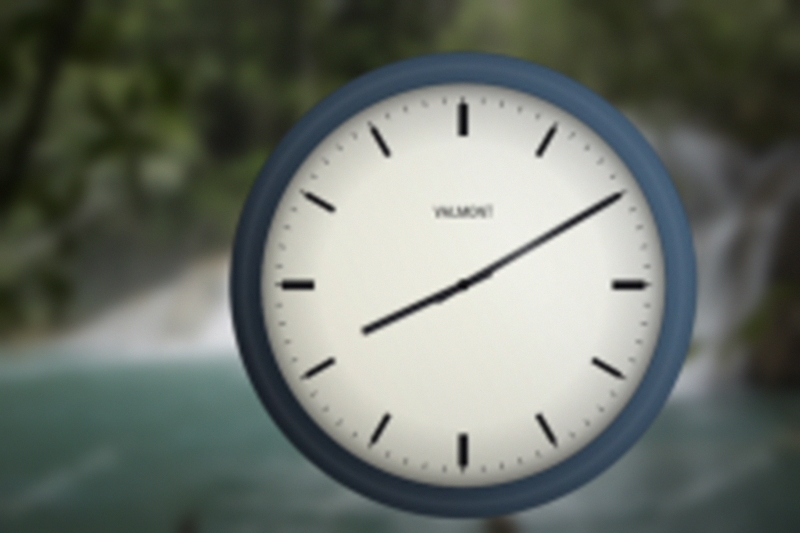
{"hour": 8, "minute": 10}
